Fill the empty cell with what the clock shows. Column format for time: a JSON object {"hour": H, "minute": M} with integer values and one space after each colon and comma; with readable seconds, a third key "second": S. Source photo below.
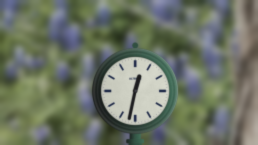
{"hour": 12, "minute": 32}
